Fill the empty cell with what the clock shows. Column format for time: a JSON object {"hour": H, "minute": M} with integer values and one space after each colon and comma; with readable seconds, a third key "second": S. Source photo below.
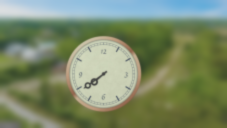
{"hour": 7, "minute": 39}
